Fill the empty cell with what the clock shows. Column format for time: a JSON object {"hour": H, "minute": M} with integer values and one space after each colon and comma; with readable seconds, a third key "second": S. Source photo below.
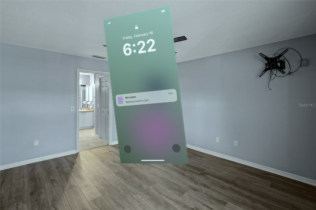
{"hour": 6, "minute": 22}
